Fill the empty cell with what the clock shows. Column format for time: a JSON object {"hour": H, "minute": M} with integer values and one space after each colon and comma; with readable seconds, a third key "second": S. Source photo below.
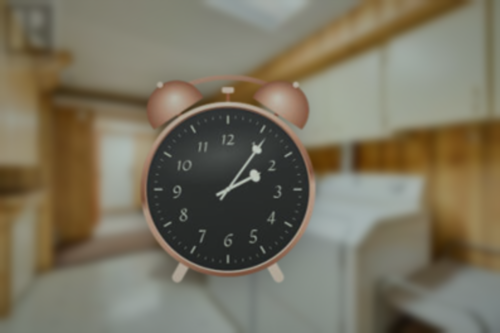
{"hour": 2, "minute": 6}
